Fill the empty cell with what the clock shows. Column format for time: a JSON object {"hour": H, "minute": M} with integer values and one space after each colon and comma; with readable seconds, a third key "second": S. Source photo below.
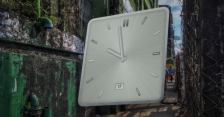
{"hour": 9, "minute": 58}
